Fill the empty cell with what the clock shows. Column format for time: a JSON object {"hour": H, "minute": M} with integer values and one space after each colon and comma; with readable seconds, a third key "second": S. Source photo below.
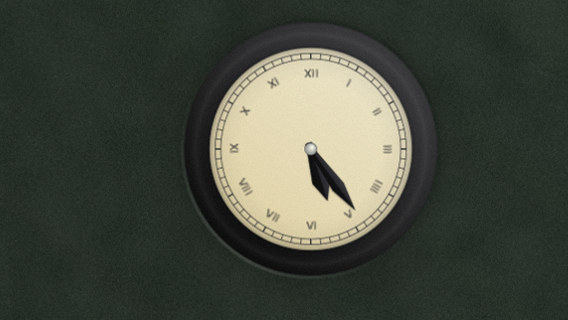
{"hour": 5, "minute": 24}
